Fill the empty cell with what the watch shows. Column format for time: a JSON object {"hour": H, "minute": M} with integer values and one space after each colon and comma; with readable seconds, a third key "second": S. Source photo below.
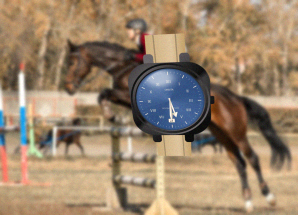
{"hour": 5, "minute": 30}
